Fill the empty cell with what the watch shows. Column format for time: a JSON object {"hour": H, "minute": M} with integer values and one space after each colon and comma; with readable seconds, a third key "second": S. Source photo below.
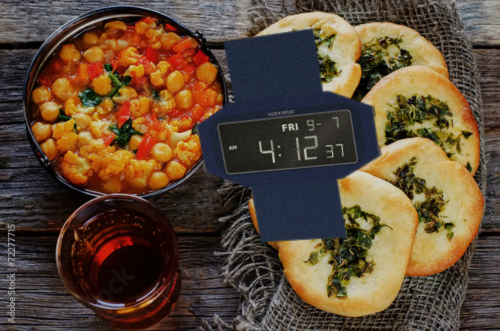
{"hour": 4, "minute": 12, "second": 37}
